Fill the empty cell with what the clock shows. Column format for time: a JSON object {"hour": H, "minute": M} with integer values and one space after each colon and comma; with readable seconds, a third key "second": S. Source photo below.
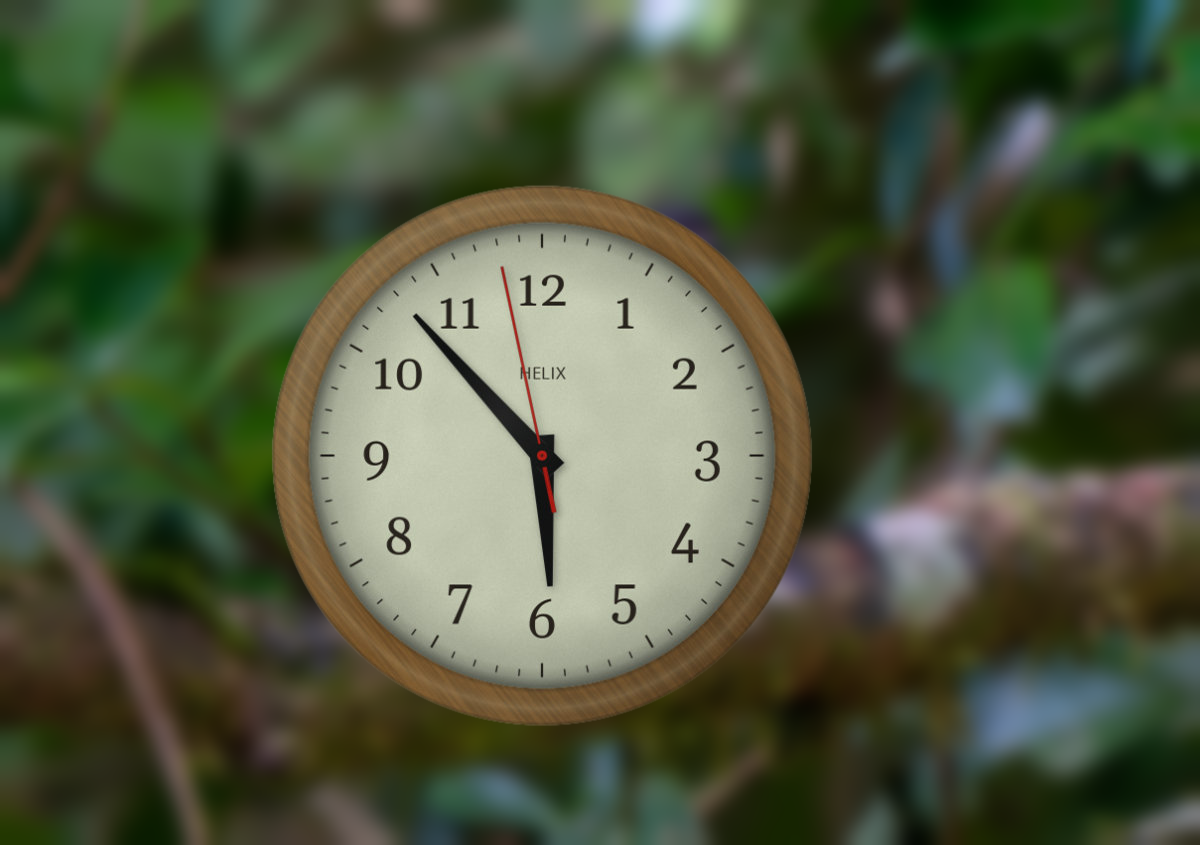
{"hour": 5, "minute": 52, "second": 58}
